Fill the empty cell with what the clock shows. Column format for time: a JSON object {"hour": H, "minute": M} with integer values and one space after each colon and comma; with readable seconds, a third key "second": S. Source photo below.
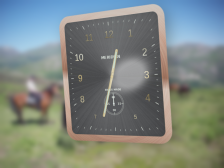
{"hour": 12, "minute": 33}
